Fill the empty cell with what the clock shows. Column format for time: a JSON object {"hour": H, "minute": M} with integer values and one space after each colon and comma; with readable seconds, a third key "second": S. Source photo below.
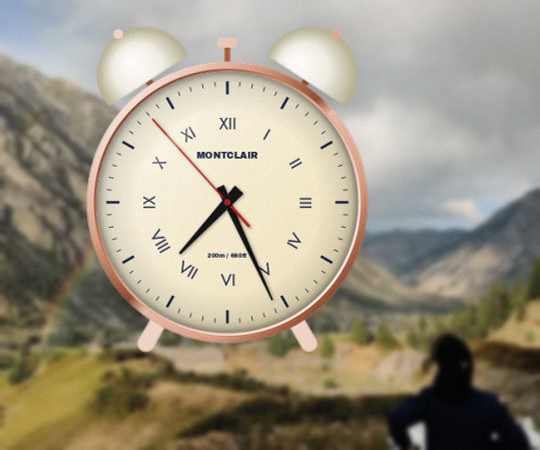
{"hour": 7, "minute": 25, "second": 53}
